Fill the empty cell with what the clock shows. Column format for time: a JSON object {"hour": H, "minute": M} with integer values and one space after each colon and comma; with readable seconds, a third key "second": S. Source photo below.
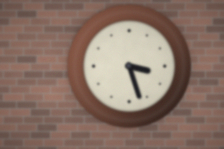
{"hour": 3, "minute": 27}
